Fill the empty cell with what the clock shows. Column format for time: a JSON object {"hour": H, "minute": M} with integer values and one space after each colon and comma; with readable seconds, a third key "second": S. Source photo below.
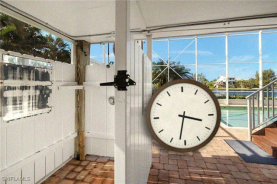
{"hour": 3, "minute": 32}
